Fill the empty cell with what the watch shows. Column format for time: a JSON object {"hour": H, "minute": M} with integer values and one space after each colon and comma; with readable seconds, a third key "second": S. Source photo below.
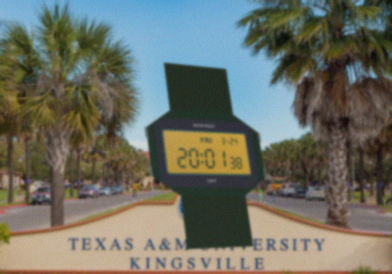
{"hour": 20, "minute": 1, "second": 38}
